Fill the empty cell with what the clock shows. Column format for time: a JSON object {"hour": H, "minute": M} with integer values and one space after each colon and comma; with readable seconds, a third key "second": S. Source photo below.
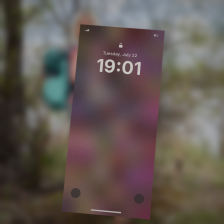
{"hour": 19, "minute": 1}
